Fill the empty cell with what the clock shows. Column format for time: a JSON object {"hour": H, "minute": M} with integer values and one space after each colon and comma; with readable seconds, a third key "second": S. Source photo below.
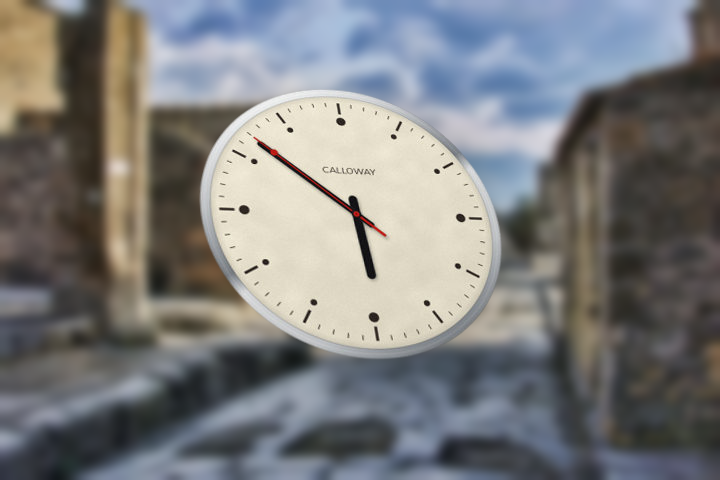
{"hour": 5, "minute": 51, "second": 52}
